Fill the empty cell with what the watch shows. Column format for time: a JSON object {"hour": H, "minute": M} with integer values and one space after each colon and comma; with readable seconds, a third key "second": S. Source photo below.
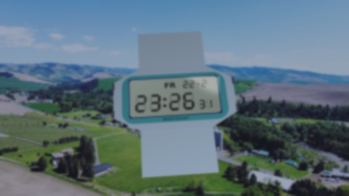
{"hour": 23, "minute": 26}
